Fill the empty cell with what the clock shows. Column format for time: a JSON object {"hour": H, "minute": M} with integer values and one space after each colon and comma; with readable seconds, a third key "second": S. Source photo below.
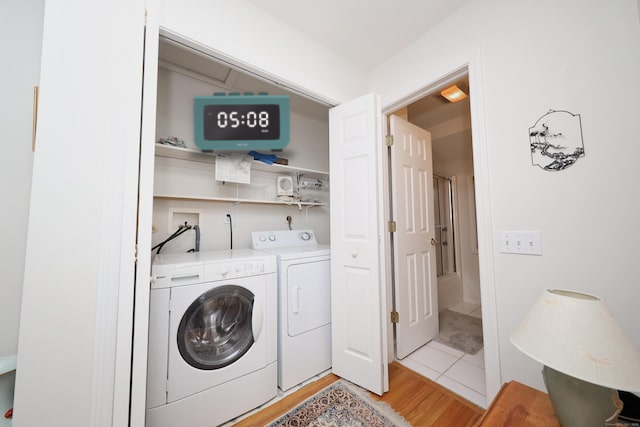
{"hour": 5, "minute": 8}
